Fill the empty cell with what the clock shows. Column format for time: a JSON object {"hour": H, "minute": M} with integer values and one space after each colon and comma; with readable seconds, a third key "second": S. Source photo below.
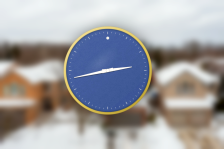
{"hour": 2, "minute": 43}
